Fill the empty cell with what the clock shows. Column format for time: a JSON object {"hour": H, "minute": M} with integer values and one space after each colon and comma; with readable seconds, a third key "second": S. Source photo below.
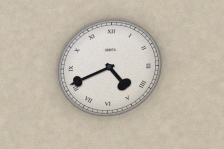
{"hour": 4, "minute": 41}
